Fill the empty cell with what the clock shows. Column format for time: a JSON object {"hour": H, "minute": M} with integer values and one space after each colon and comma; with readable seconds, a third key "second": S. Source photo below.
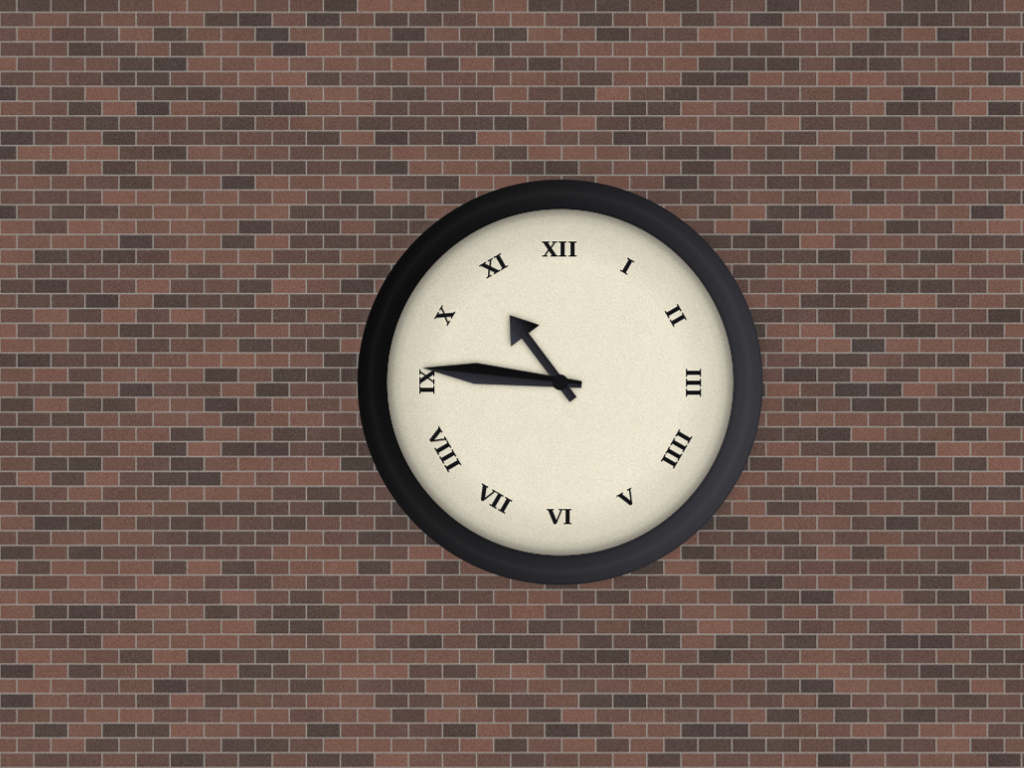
{"hour": 10, "minute": 46}
